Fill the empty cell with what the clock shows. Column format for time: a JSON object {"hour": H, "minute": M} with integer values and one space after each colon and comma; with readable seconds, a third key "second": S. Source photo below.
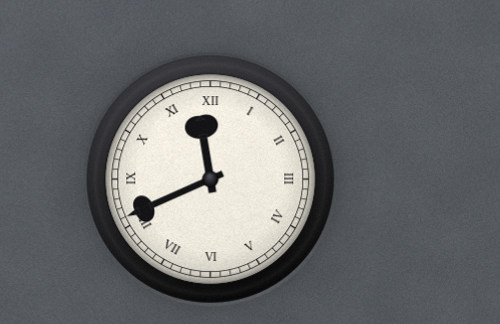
{"hour": 11, "minute": 41}
